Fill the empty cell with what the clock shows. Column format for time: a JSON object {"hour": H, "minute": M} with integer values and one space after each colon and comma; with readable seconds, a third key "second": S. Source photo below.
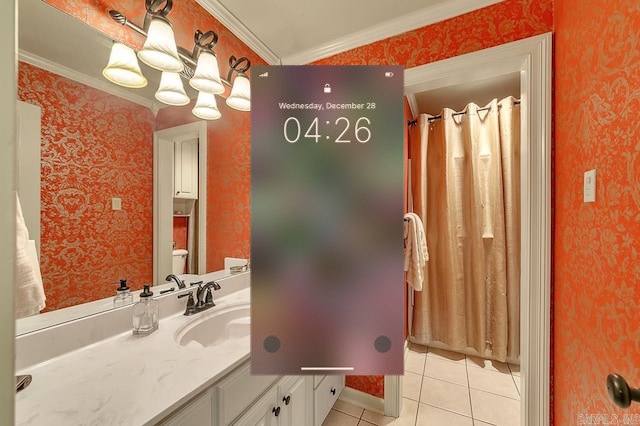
{"hour": 4, "minute": 26}
